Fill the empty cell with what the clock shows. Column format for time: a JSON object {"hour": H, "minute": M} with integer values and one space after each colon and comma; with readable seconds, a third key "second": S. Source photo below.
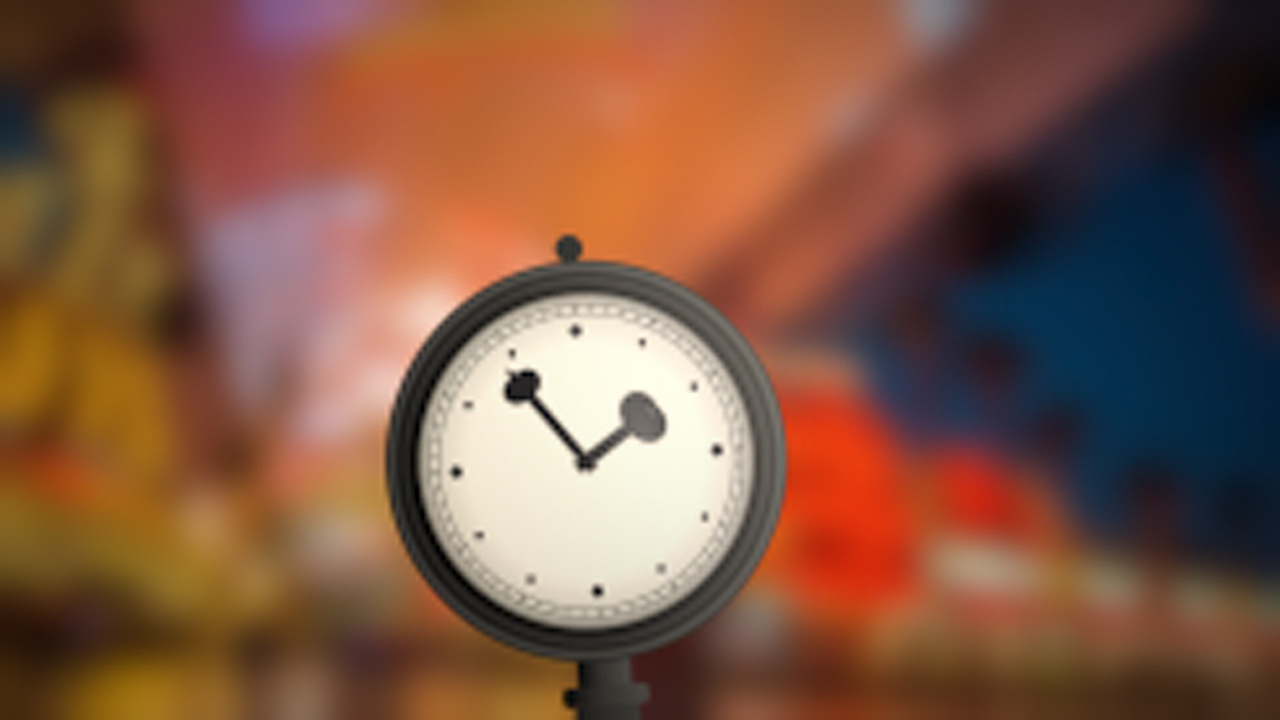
{"hour": 1, "minute": 54}
